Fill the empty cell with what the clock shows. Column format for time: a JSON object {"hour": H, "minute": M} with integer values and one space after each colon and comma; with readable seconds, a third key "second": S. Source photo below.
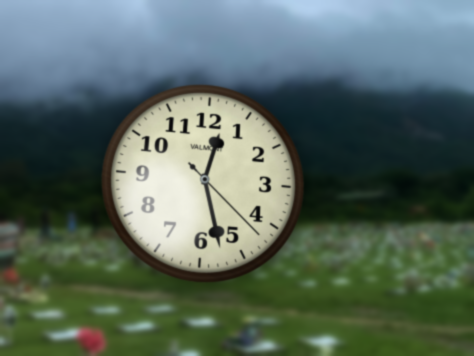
{"hour": 12, "minute": 27, "second": 22}
